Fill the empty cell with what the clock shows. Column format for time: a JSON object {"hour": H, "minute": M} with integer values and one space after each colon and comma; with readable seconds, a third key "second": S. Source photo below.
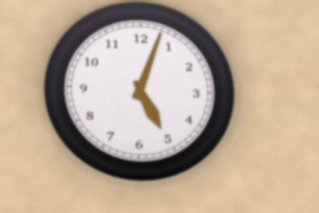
{"hour": 5, "minute": 3}
